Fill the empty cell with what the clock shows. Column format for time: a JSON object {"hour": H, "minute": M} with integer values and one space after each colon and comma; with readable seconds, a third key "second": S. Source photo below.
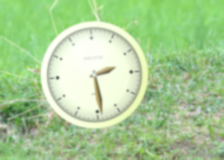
{"hour": 2, "minute": 29}
